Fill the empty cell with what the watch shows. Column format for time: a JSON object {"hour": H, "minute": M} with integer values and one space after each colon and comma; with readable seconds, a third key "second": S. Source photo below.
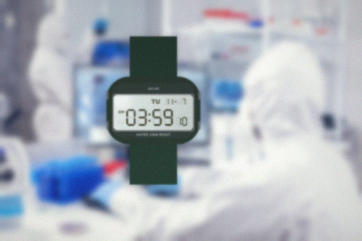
{"hour": 3, "minute": 59}
